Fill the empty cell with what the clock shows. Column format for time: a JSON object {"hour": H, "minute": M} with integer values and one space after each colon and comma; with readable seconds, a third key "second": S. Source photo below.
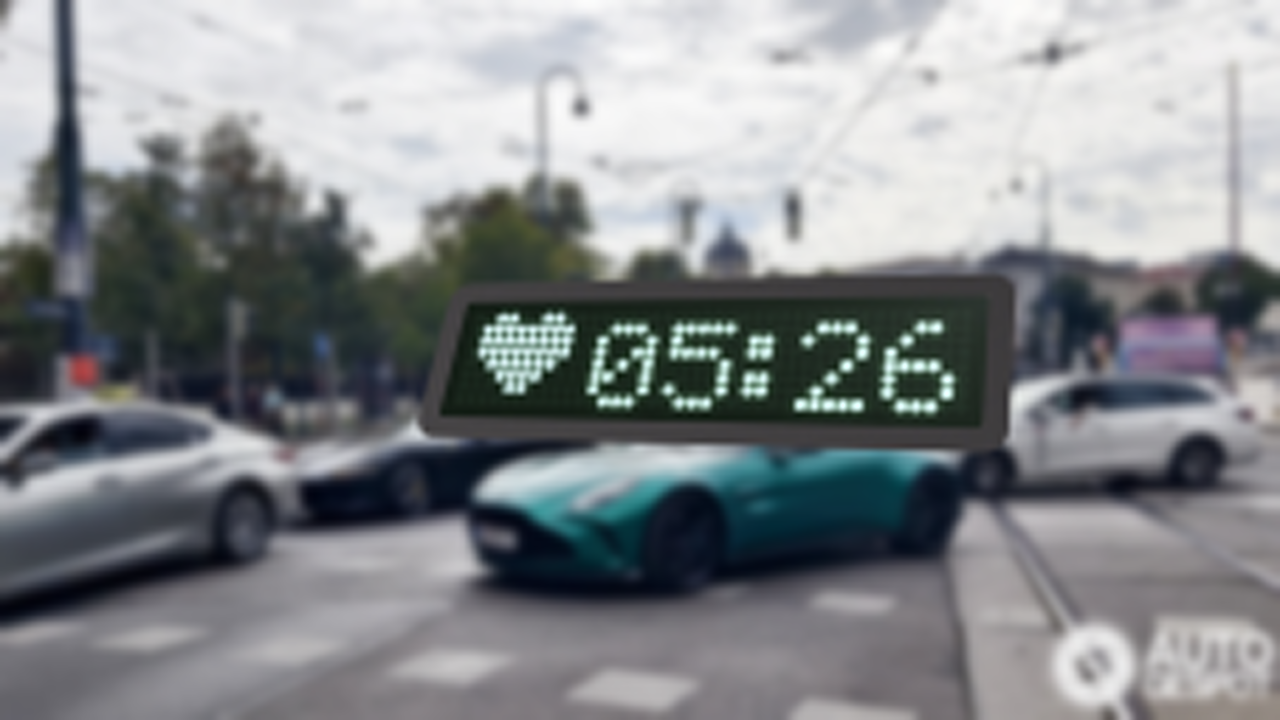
{"hour": 5, "minute": 26}
